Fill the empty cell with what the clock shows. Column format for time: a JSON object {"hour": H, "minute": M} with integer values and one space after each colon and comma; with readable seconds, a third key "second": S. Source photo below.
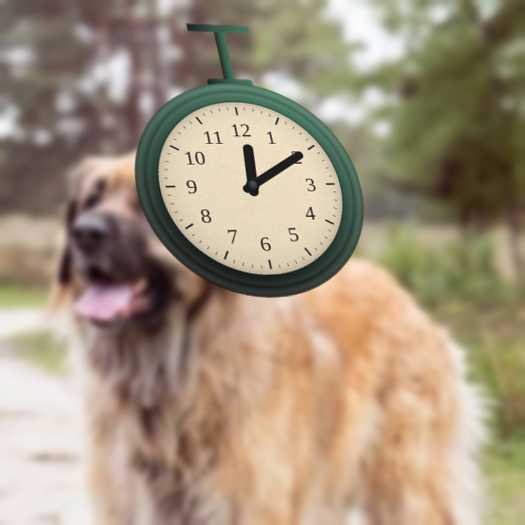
{"hour": 12, "minute": 10}
